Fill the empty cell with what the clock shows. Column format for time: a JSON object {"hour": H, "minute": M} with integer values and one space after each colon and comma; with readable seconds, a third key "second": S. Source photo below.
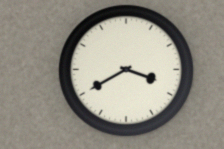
{"hour": 3, "minute": 40}
